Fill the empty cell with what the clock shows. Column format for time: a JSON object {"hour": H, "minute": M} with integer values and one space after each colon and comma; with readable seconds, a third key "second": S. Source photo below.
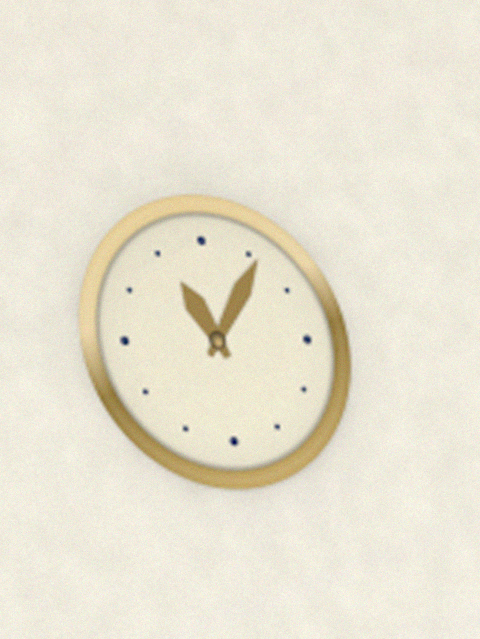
{"hour": 11, "minute": 6}
